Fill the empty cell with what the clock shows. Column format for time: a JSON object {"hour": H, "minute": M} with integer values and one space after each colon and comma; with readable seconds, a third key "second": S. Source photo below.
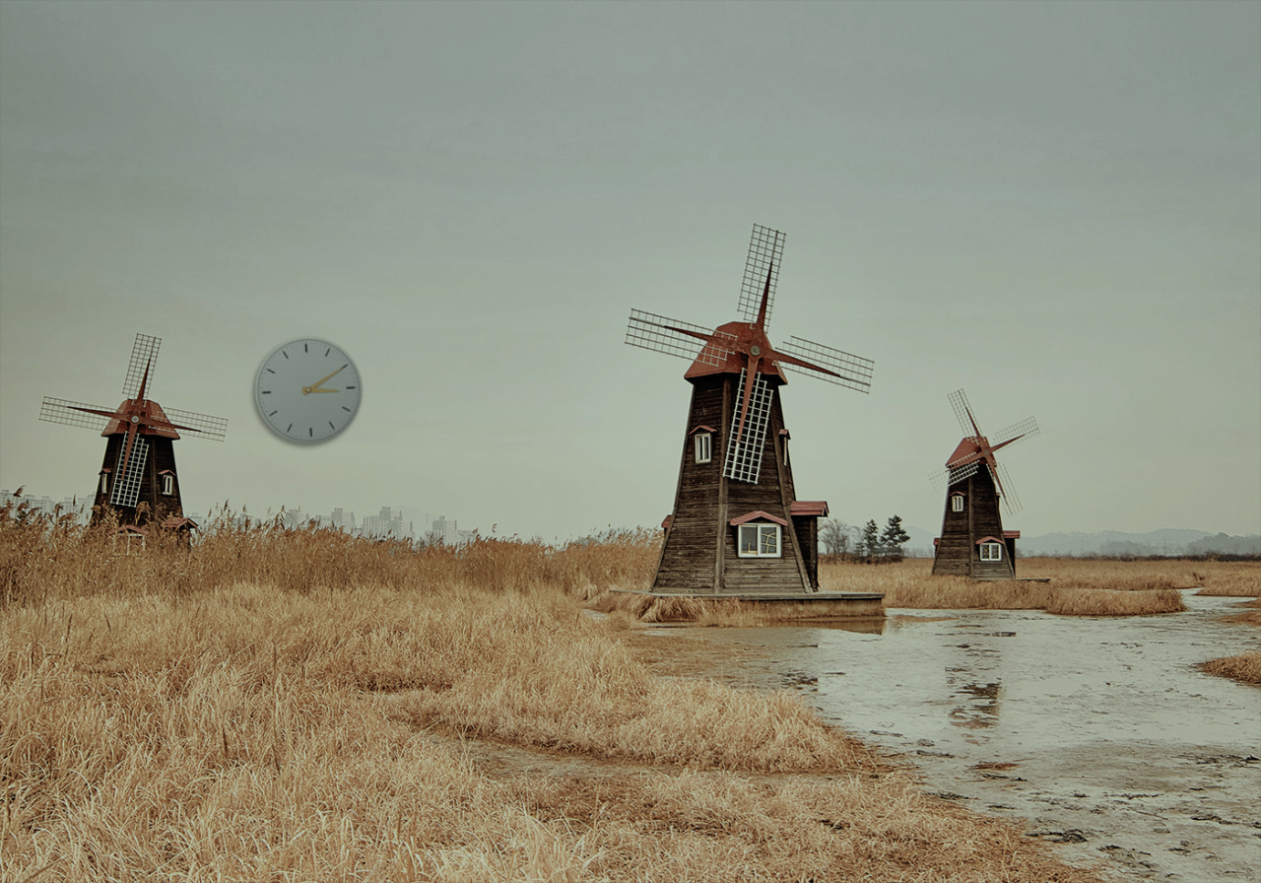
{"hour": 3, "minute": 10}
